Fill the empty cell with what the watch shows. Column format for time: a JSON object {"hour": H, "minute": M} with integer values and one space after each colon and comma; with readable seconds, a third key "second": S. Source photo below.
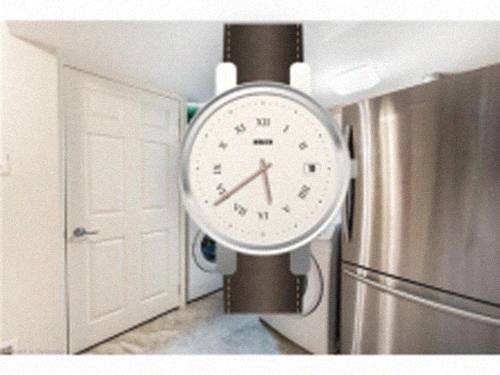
{"hour": 5, "minute": 39}
